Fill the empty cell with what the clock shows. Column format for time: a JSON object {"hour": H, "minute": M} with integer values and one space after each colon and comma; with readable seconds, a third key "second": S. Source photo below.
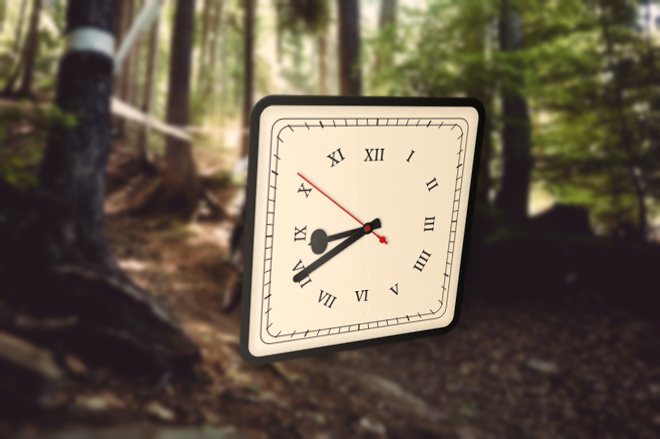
{"hour": 8, "minute": 39, "second": 51}
